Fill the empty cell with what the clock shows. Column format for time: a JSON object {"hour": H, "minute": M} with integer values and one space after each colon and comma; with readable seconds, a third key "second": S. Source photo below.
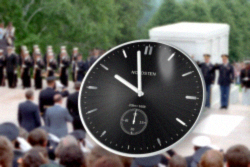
{"hour": 9, "minute": 58}
